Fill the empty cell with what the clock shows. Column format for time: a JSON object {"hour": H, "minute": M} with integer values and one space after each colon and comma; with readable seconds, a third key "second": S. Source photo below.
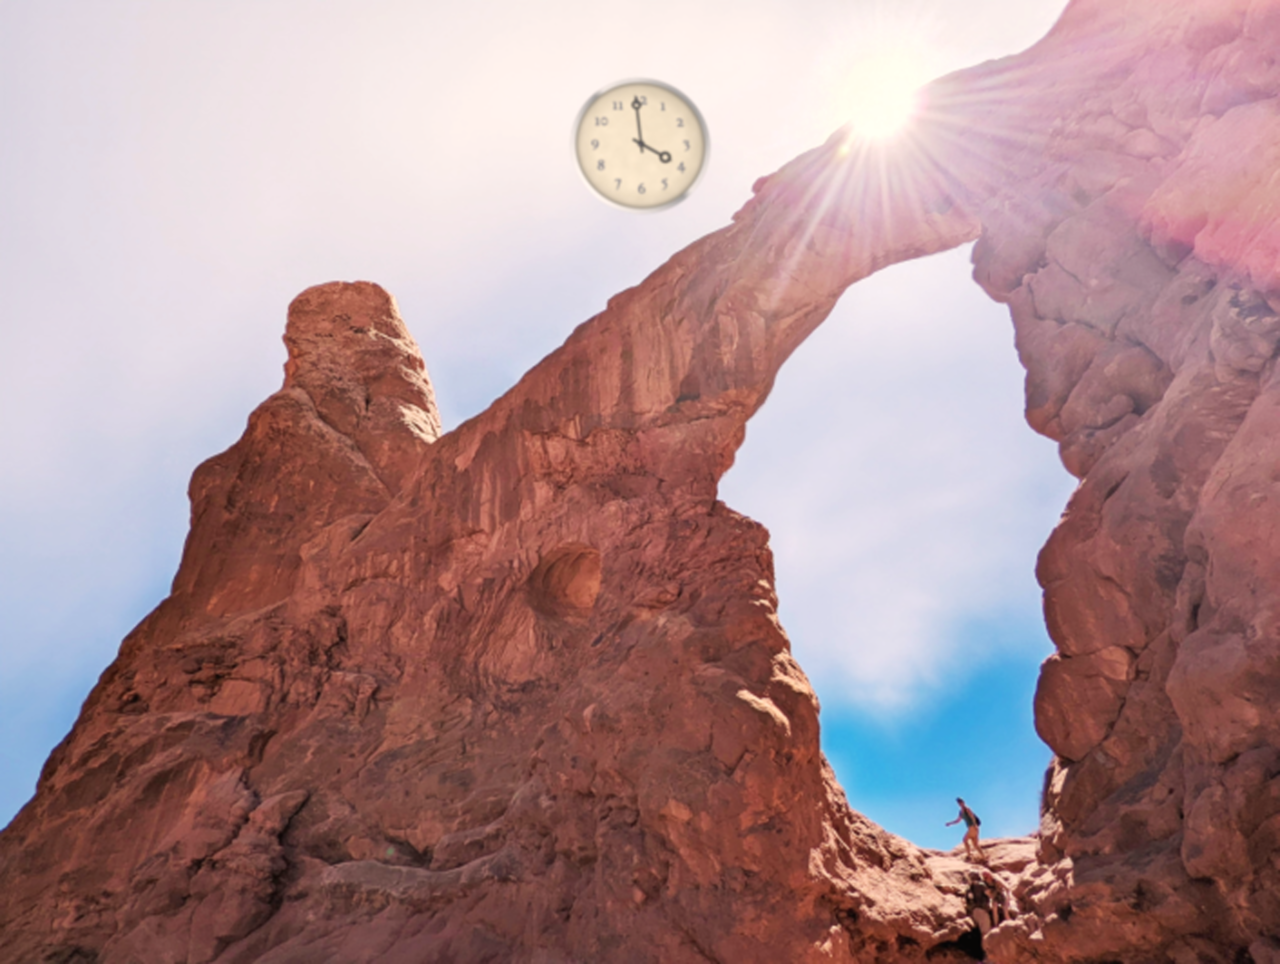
{"hour": 3, "minute": 59}
